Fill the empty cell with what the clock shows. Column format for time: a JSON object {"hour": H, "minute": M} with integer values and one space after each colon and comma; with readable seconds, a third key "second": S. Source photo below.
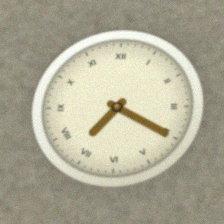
{"hour": 7, "minute": 20}
